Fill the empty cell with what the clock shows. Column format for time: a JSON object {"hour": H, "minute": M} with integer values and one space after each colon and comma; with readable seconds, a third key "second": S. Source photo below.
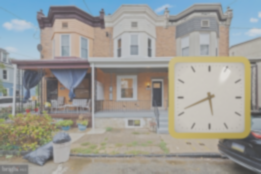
{"hour": 5, "minute": 41}
